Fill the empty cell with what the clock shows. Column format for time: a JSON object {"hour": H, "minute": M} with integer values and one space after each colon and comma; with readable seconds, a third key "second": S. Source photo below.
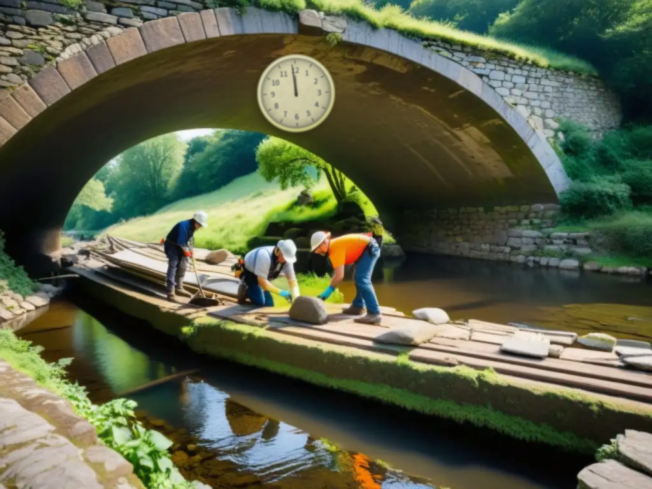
{"hour": 11, "minute": 59}
